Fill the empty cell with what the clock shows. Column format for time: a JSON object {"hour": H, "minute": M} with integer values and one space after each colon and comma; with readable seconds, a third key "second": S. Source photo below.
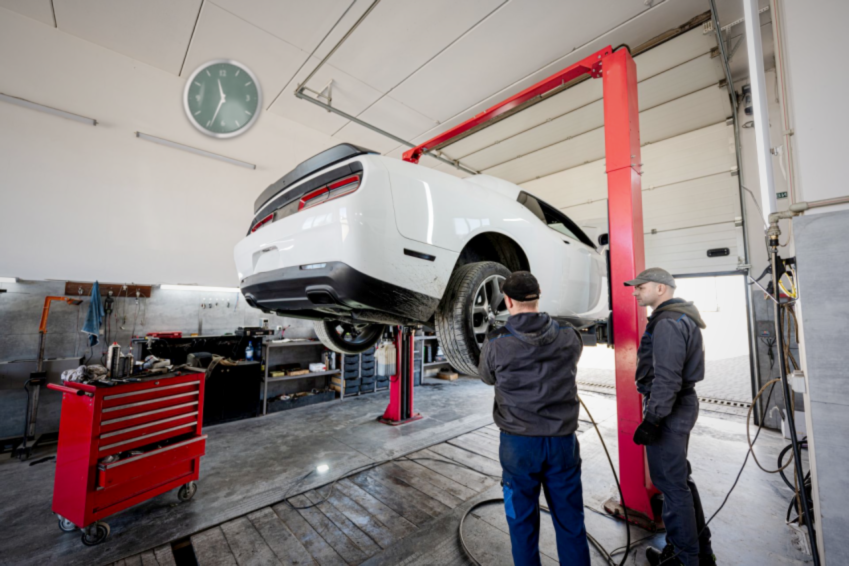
{"hour": 11, "minute": 34}
